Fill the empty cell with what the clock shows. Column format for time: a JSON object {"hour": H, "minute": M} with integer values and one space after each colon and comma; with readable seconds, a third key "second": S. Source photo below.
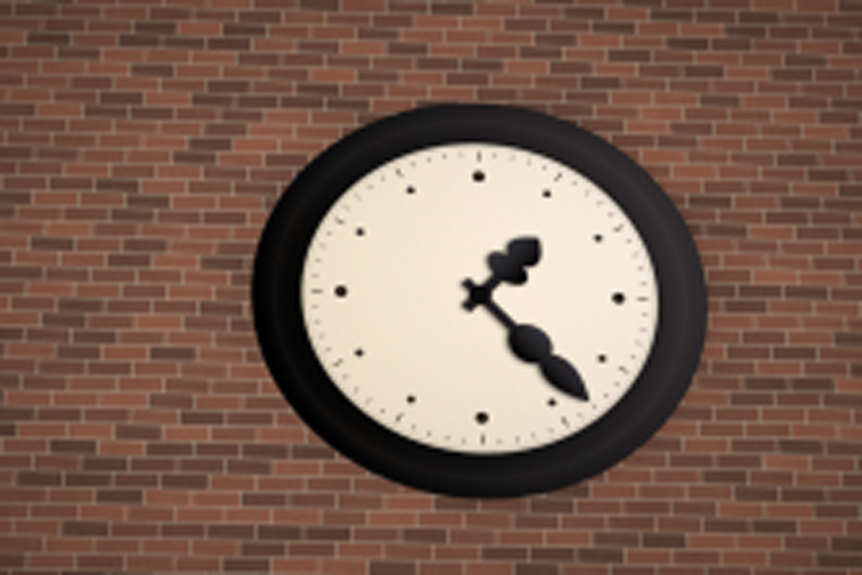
{"hour": 1, "minute": 23}
